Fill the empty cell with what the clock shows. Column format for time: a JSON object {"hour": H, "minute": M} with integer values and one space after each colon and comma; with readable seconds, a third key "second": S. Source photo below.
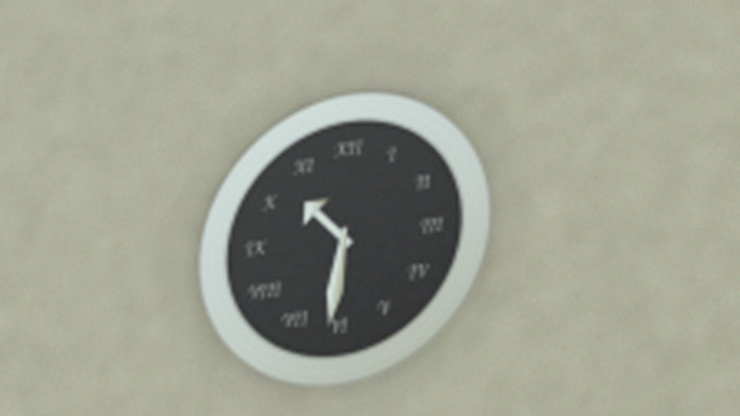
{"hour": 10, "minute": 31}
